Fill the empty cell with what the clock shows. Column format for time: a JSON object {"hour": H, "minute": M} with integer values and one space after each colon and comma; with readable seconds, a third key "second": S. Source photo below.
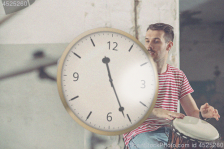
{"hour": 11, "minute": 26}
